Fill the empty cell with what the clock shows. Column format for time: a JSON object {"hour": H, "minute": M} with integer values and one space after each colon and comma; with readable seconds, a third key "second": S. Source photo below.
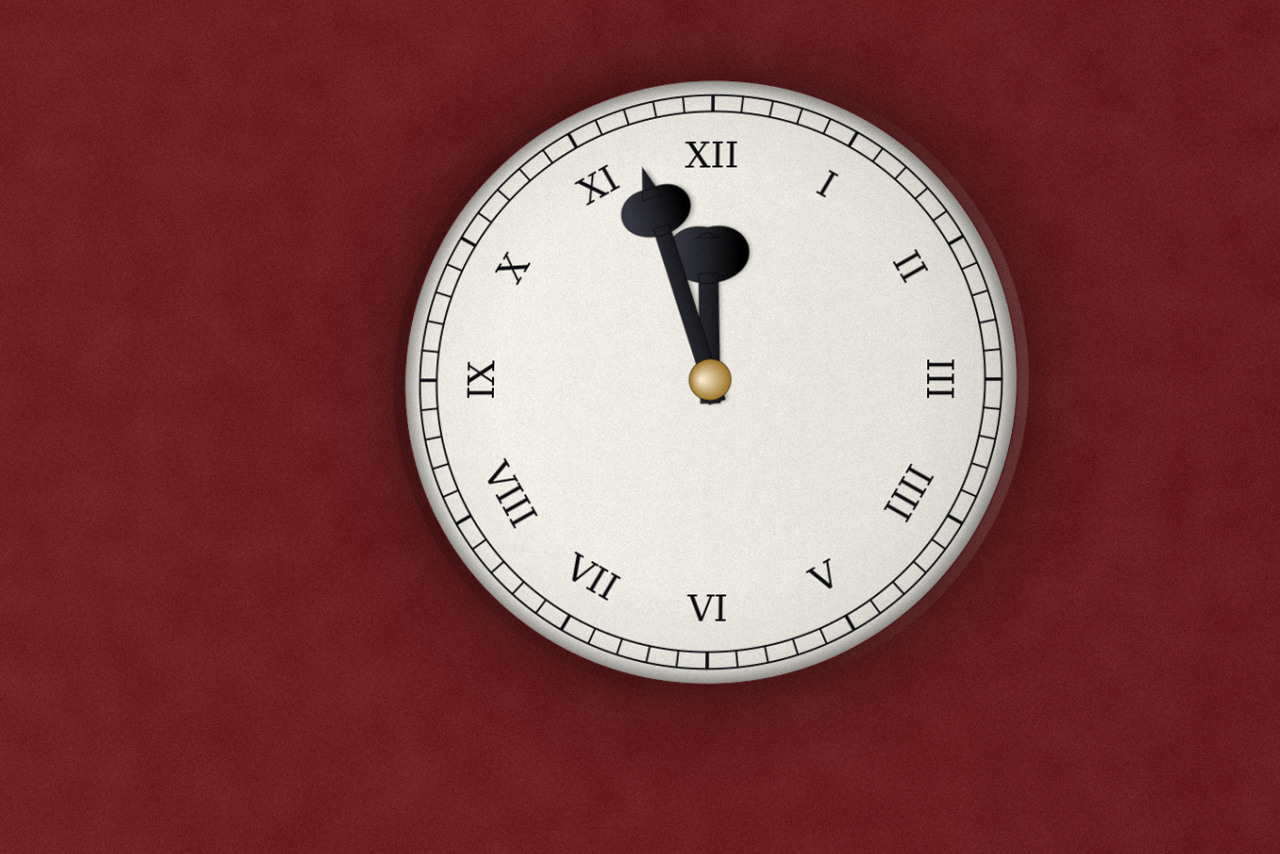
{"hour": 11, "minute": 57}
